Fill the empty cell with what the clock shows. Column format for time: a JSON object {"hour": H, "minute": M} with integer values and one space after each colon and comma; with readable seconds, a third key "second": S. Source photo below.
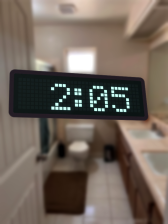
{"hour": 2, "minute": 5}
